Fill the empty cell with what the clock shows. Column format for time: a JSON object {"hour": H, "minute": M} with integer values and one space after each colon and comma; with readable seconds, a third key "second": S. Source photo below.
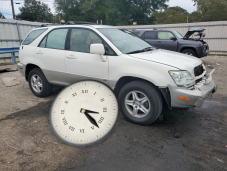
{"hour": 3, "minute": 23}
